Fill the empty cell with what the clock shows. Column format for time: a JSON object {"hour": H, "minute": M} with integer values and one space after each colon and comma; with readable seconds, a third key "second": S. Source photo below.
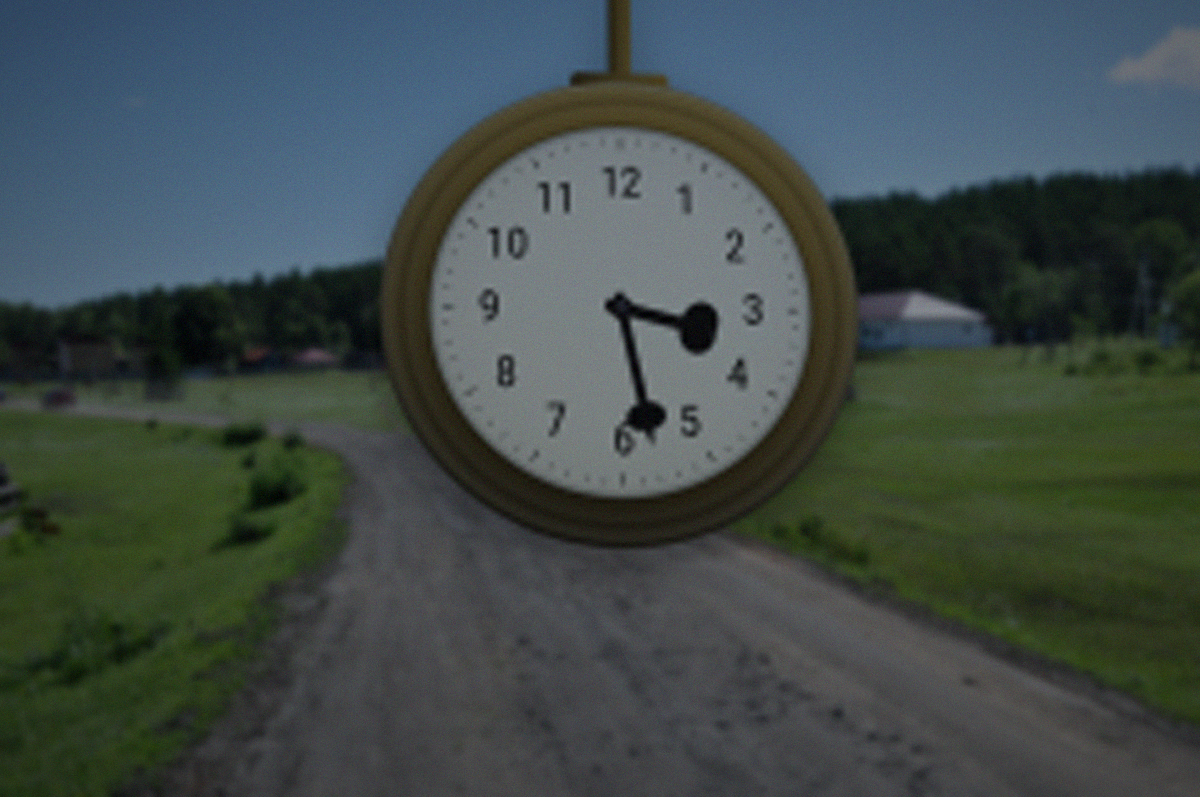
{"hour": 3, "minute": 28}
